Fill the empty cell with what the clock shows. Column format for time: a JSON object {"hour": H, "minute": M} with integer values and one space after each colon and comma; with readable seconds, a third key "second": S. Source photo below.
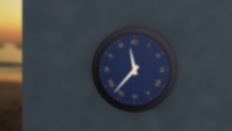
{"hour": 11, "minute": 37}
